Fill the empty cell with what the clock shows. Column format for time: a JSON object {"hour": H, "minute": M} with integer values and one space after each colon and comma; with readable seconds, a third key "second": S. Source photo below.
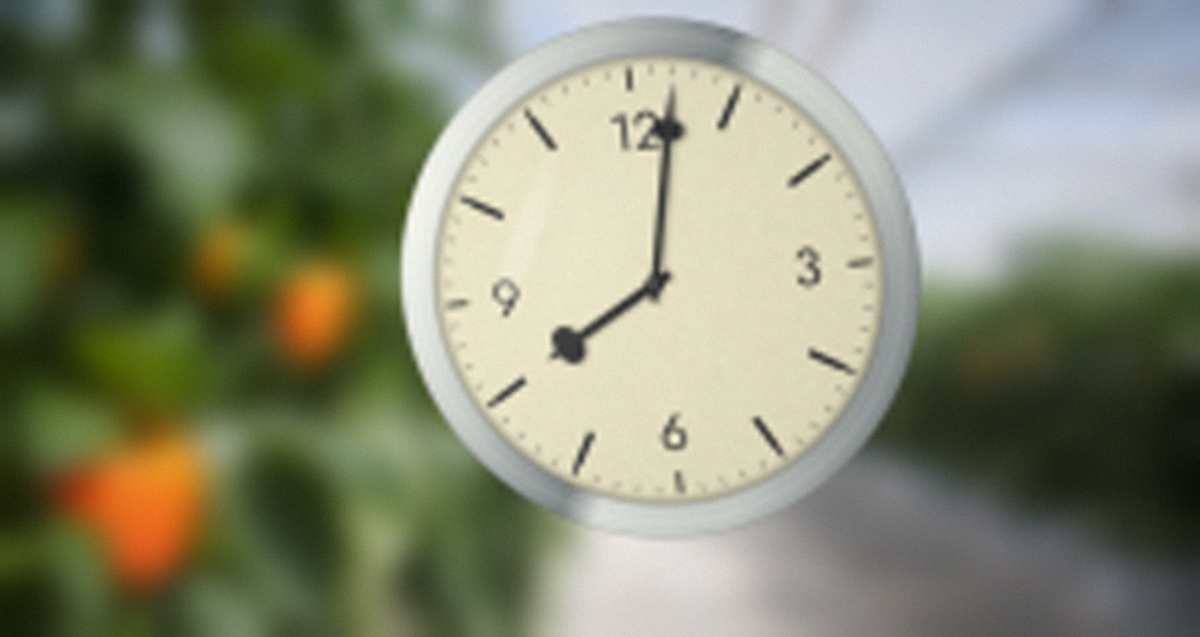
{"hour": 8, "minute": 2}
